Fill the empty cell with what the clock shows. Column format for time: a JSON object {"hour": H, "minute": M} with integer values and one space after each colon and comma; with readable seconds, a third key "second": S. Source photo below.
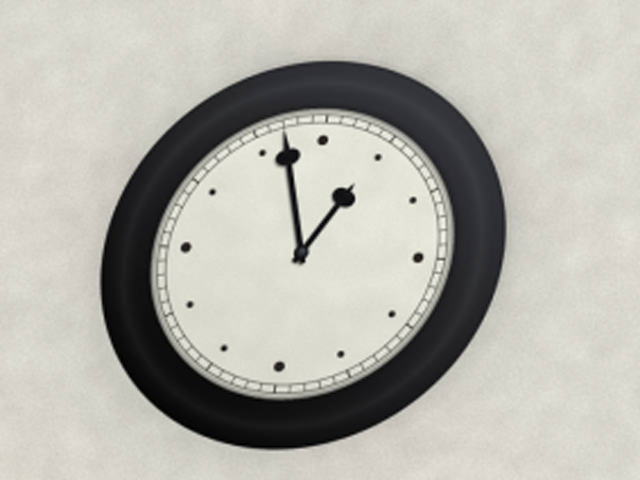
{"hour": 12, "minute": 57}
